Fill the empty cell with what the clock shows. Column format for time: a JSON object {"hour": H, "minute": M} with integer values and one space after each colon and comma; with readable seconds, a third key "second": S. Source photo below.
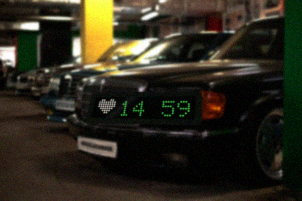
{"hour": 14, "minute": 59}
